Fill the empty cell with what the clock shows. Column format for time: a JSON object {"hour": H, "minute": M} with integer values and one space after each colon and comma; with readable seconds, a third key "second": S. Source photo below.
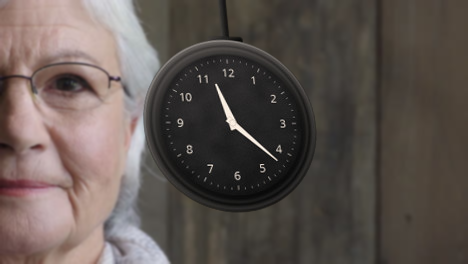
{"hour": 11, "minute": 22}
